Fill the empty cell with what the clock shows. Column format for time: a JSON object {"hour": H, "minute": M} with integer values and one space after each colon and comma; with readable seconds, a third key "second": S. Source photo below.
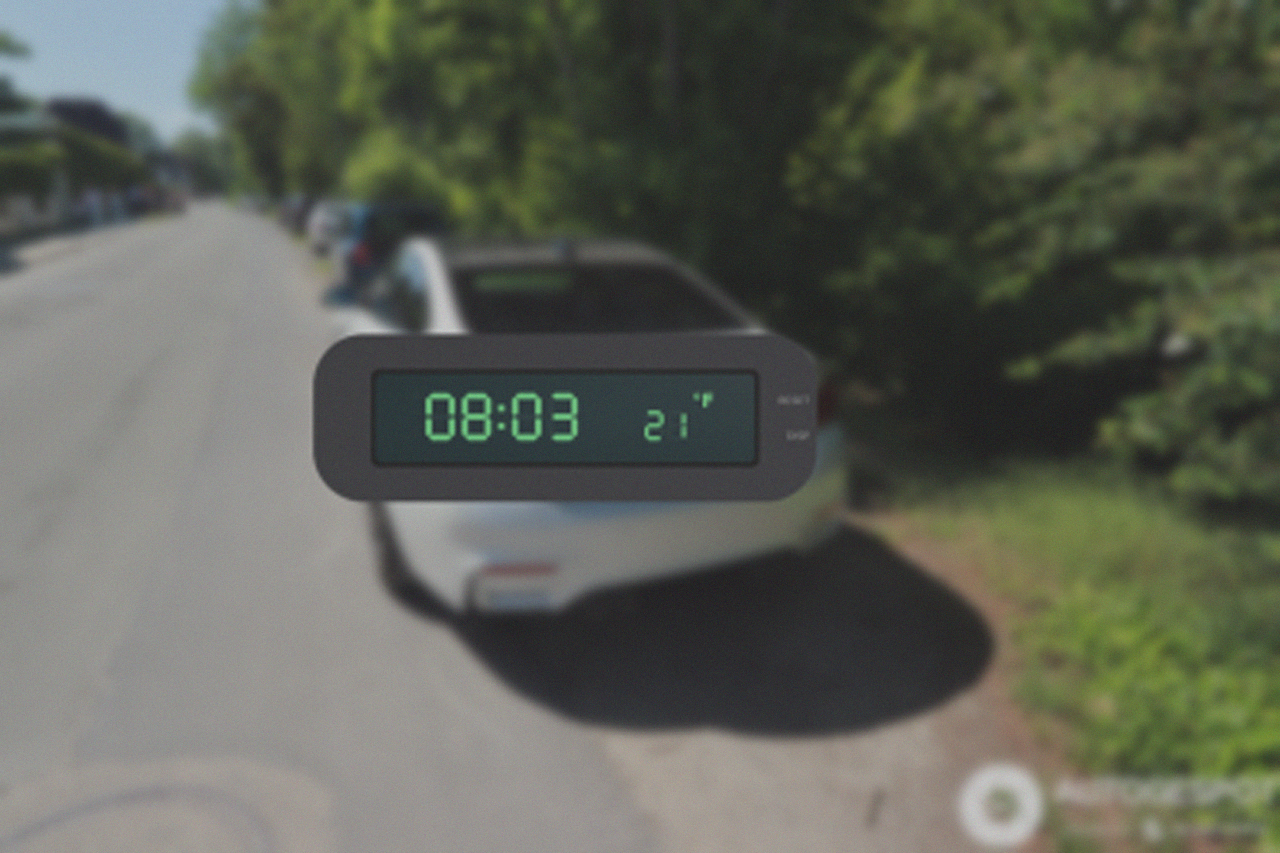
{"hour": 8, "minute": 3}
